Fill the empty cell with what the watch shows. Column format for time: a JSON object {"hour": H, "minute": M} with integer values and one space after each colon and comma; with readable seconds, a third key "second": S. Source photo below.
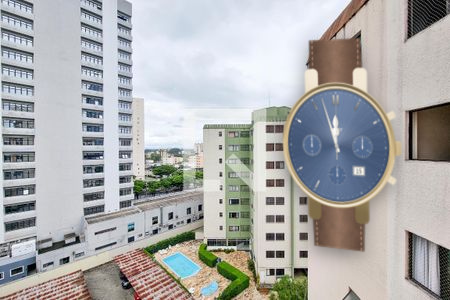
{"hour": 11, "minute": 57}
